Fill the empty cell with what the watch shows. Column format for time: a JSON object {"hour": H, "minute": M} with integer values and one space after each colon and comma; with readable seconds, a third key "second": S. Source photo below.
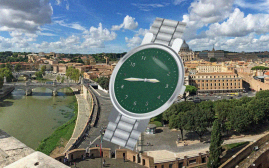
{"hour": 2, "minute": 43}
